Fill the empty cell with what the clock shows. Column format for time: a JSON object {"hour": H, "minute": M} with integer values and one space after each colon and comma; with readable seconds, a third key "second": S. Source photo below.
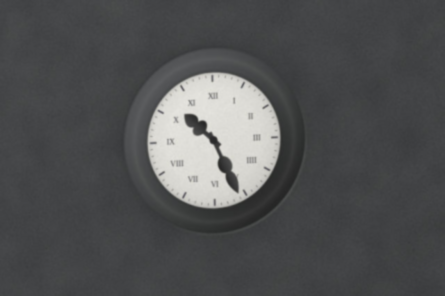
{"hour": 10, "minute": 26}
